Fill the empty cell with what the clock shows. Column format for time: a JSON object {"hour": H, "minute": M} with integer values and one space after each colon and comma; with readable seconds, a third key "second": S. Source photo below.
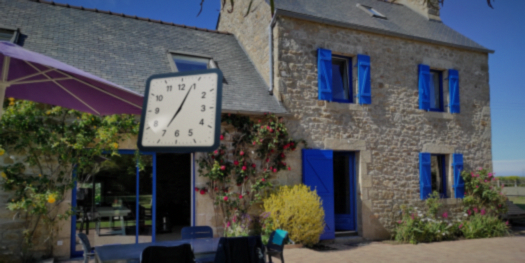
{"hour": 7, "minute": 4}
